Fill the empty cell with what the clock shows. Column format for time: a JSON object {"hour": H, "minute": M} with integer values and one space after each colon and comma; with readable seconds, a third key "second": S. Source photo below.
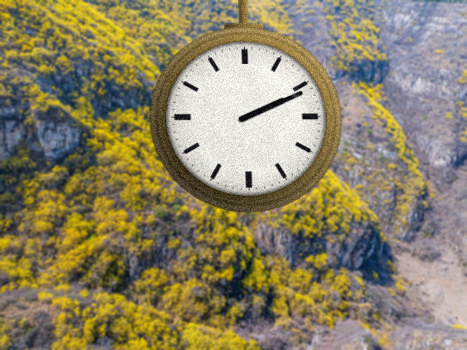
{"hour": 2, "minute": 11}
